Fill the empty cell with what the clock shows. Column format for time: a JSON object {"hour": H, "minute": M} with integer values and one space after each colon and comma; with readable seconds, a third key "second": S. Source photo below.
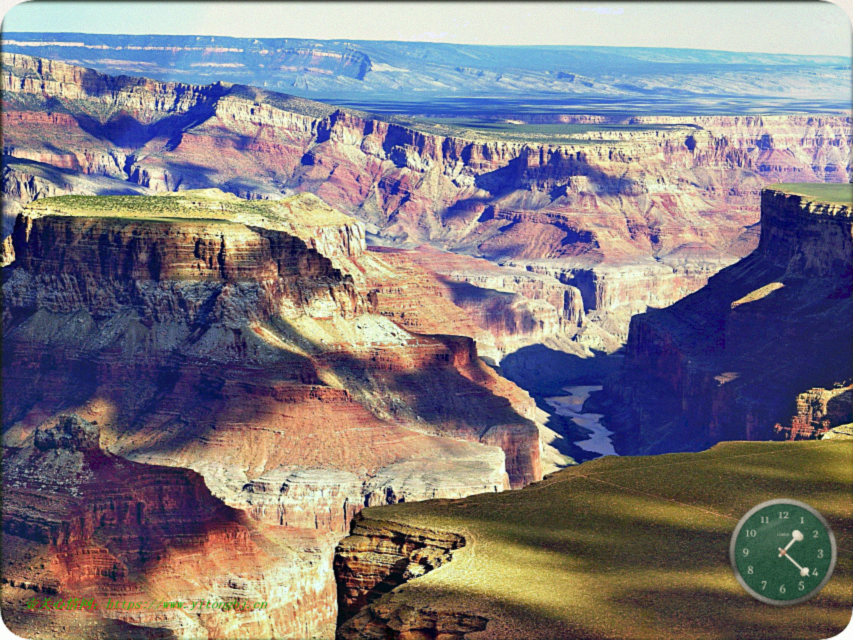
{"hour": 1, "minute": 22}
